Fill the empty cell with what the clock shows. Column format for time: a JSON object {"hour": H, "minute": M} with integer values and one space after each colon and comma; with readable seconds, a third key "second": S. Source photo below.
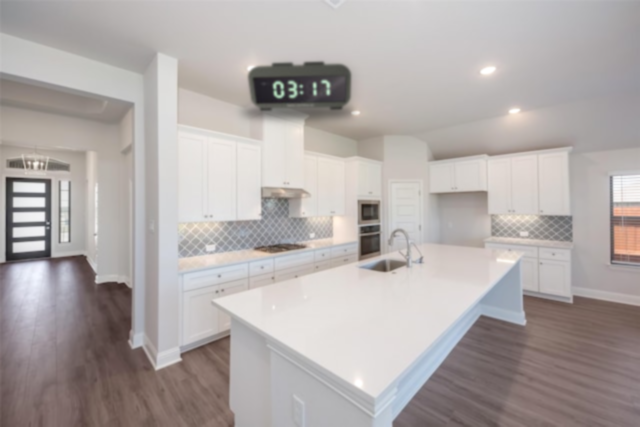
{"hour": 3, "minute": 17}
